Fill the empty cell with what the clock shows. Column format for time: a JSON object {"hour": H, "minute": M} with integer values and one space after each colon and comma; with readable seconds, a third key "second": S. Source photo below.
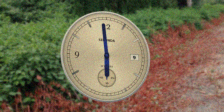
{"hour": 5, "minute": 59}
